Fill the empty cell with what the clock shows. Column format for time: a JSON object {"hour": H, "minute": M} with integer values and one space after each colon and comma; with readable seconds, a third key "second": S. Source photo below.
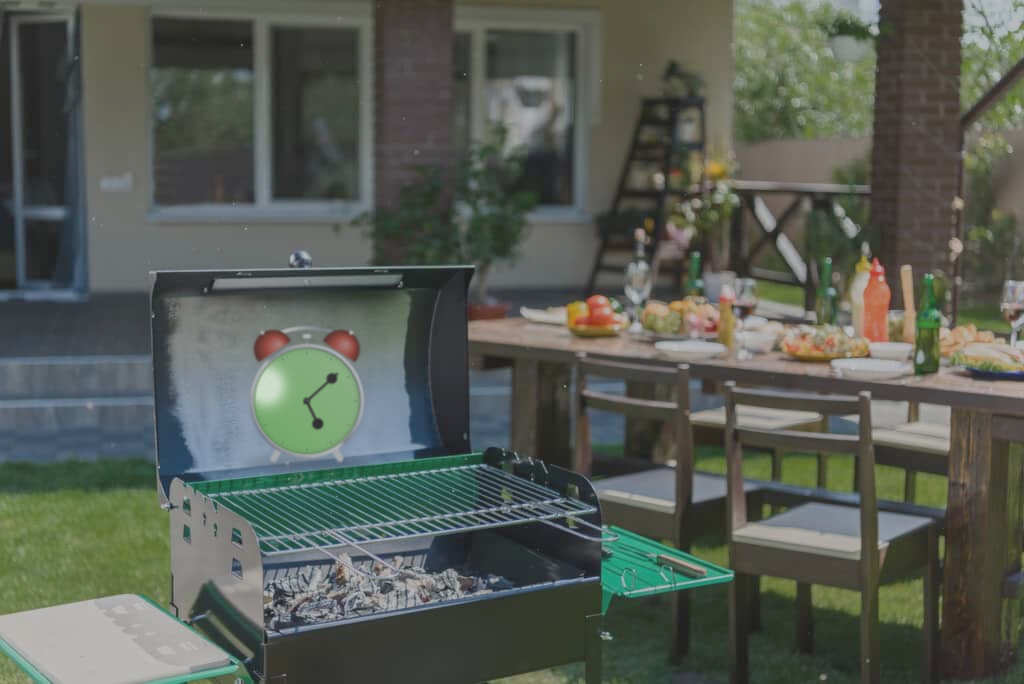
{"hour": 5, "minute": 8}
